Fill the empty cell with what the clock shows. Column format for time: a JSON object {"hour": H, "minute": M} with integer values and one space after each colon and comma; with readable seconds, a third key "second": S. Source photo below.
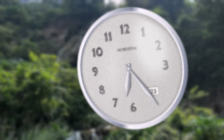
{"hour": 6, "minute": 24}
